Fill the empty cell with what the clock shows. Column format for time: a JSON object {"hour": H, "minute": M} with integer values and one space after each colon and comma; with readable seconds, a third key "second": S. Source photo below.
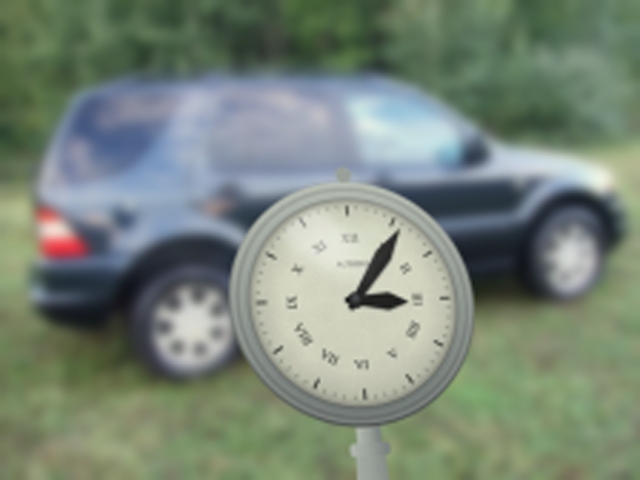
{"hour": 3, "minute": 6}
